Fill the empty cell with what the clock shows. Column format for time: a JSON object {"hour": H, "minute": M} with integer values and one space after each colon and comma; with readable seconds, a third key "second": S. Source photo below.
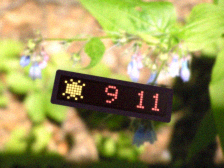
{"hour": 9, "minute": 11}
